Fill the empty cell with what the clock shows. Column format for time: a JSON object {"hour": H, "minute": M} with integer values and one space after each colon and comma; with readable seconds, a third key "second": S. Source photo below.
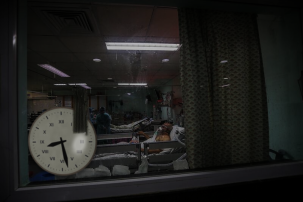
{"hour": 8, "minute": 28}
